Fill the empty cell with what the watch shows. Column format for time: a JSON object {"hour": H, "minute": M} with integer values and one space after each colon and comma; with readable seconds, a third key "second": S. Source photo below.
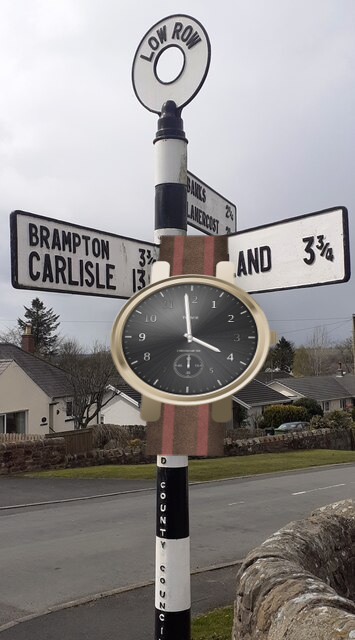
{"hour": 3, "minute": 59}
